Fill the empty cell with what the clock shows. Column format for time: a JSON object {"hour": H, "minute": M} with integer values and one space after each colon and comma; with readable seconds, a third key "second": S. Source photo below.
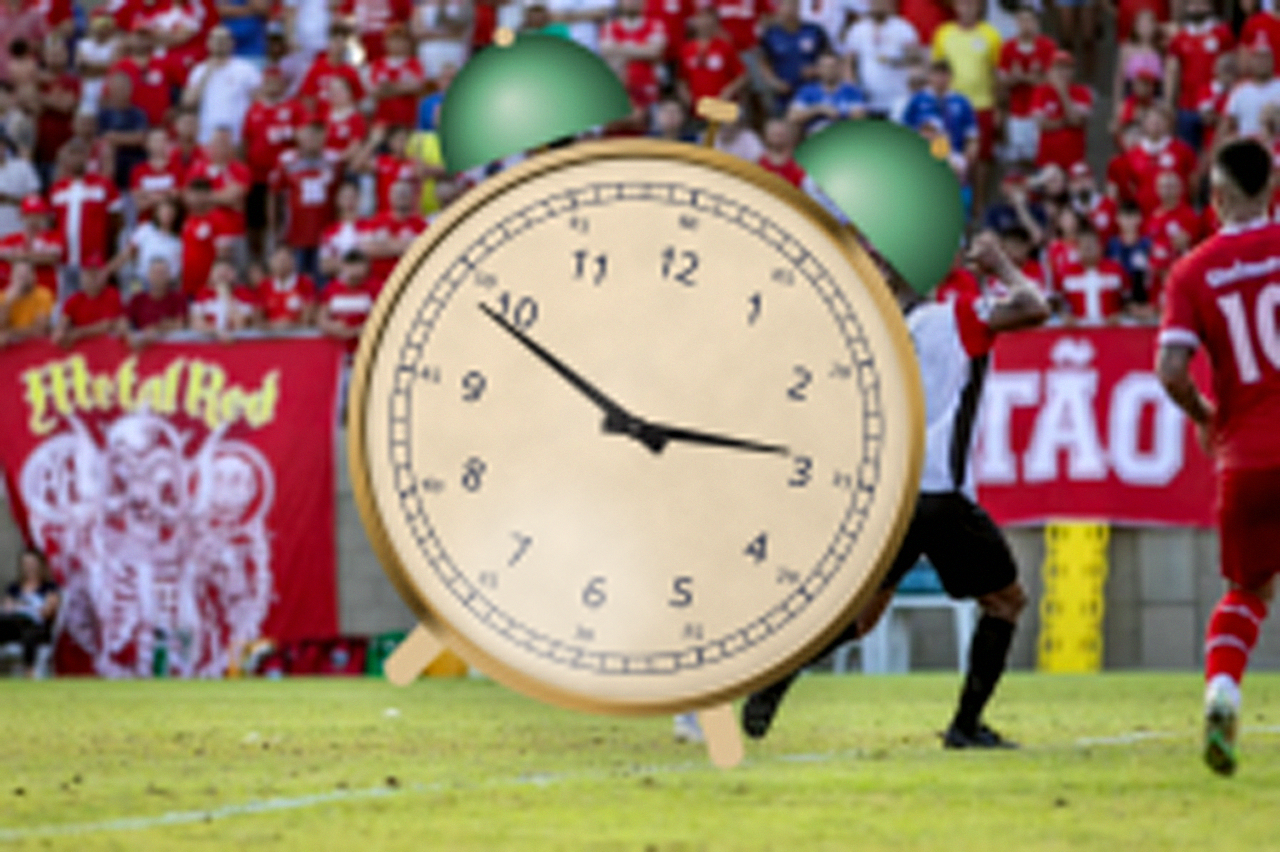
{"hour": 2, "minute": 49}
